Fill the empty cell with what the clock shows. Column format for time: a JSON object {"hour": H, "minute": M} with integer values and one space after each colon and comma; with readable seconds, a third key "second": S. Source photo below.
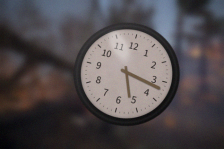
{"hour": 5, "minute": 17}
